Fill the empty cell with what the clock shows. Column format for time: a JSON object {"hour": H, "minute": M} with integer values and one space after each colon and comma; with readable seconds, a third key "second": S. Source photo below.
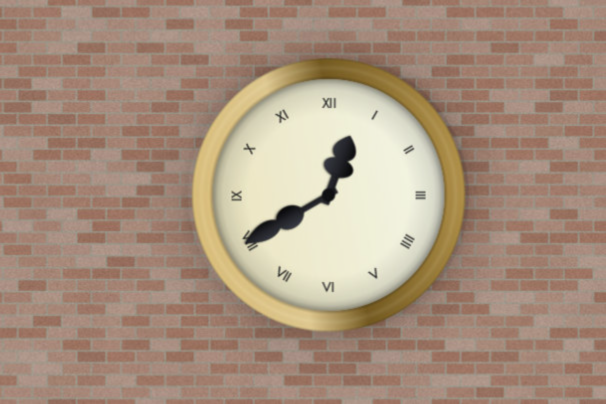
{"hour": 12, "minute": 40}
